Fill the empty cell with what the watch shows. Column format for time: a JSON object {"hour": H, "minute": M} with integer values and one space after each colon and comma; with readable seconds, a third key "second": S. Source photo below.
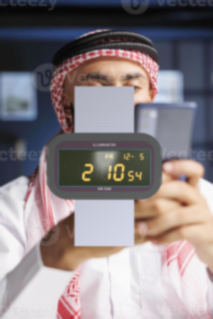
{"hour": 2, "minute": 10, "second": 54}
